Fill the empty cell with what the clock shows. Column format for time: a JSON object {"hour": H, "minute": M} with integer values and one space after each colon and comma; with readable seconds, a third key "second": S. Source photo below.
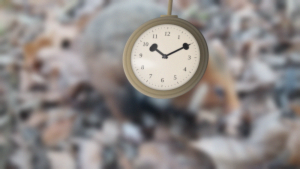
{"hour": 10, "minute": 10}
